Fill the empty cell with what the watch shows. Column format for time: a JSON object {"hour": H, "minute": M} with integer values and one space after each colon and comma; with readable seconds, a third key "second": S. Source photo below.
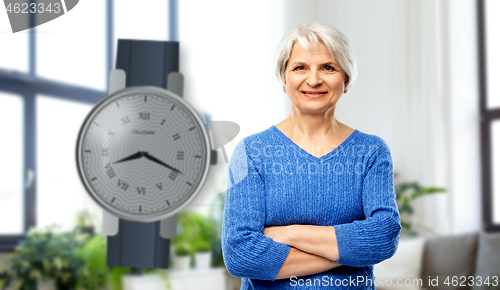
{"hour": 8, "minute": 19}
